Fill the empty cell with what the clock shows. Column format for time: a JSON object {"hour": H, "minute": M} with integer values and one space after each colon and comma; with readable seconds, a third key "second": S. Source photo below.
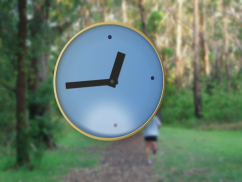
{"hour": 12, "minute": 45}
